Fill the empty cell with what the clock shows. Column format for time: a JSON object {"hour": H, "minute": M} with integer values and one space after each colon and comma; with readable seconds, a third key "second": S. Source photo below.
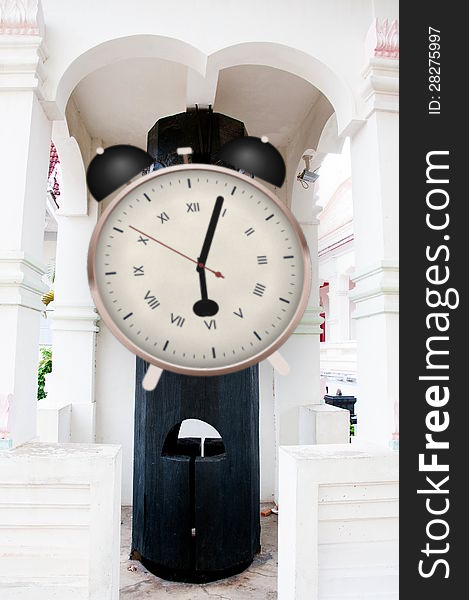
{"hour": 6, "minute": 3, "second": 51}
